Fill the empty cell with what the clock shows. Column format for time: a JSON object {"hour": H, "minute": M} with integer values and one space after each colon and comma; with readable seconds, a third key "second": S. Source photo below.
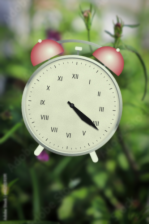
{"hour": 4, "minute": 21}
